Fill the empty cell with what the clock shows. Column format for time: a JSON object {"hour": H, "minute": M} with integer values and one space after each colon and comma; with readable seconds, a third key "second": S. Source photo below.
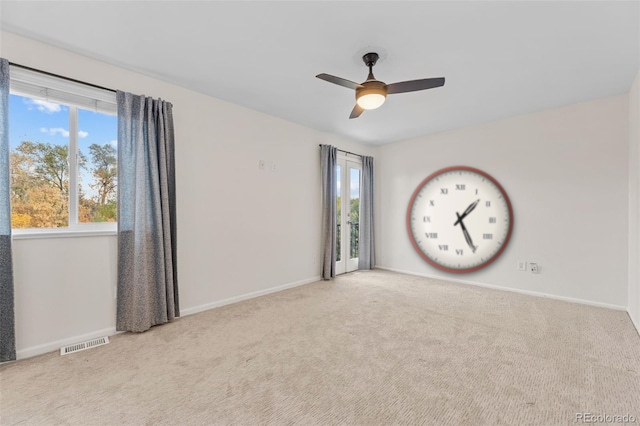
{"hour": 1, "minute": 26}
